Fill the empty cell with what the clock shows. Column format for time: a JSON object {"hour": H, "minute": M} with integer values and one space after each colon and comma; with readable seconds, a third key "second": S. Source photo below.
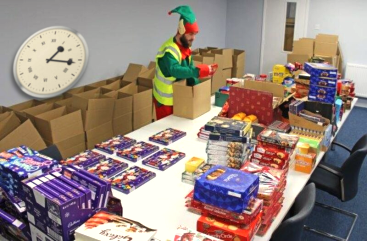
{"hour": 1, "minute": 16}
